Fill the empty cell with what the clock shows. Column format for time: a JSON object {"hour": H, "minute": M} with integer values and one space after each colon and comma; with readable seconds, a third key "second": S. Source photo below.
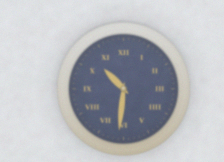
{"hour": 10, "minute": 31}
